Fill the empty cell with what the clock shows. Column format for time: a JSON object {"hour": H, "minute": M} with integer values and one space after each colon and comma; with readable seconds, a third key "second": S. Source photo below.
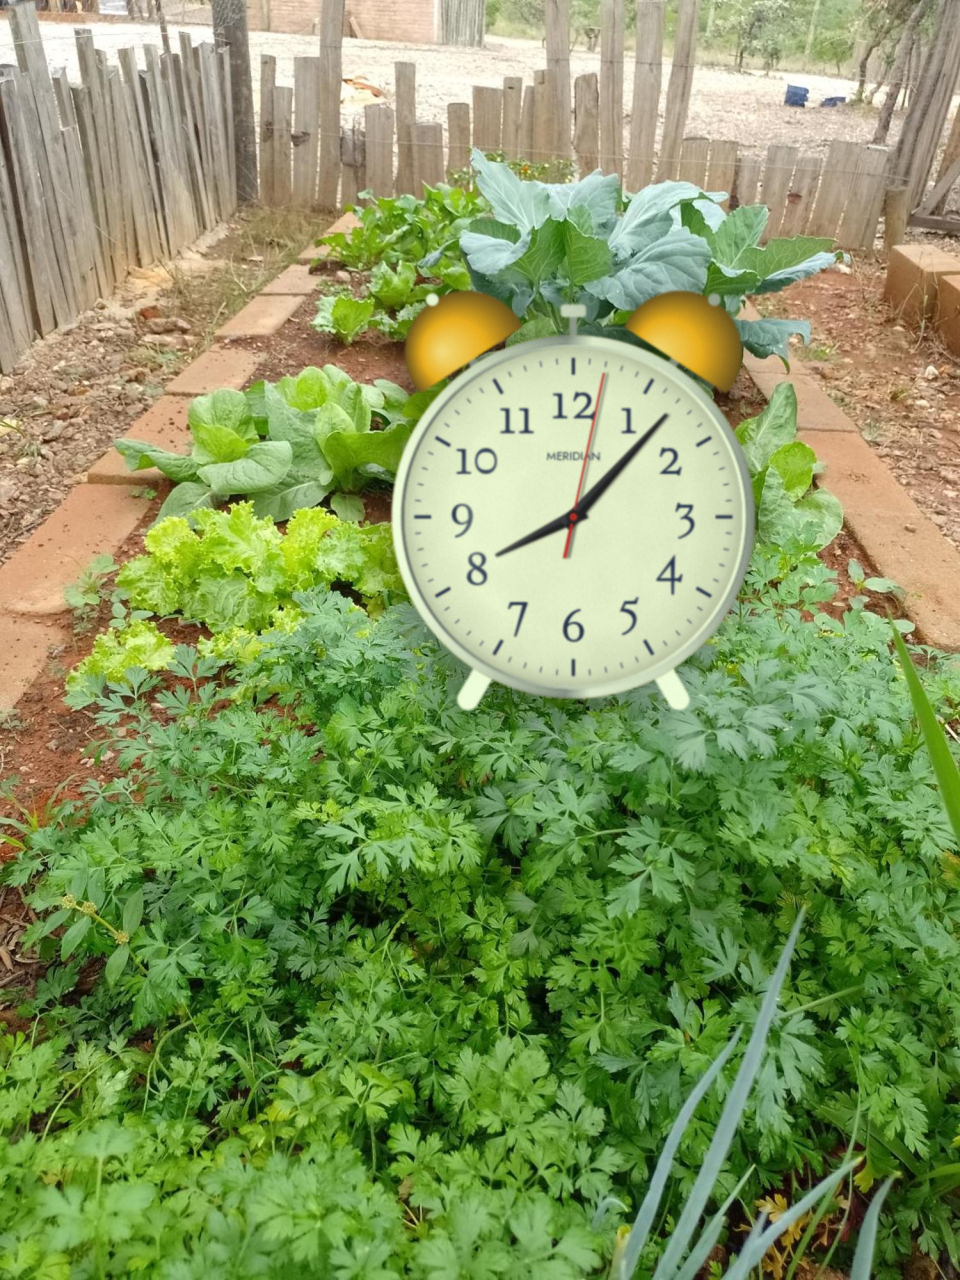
{"hour": 8, "minute": 7, "second": 2}
